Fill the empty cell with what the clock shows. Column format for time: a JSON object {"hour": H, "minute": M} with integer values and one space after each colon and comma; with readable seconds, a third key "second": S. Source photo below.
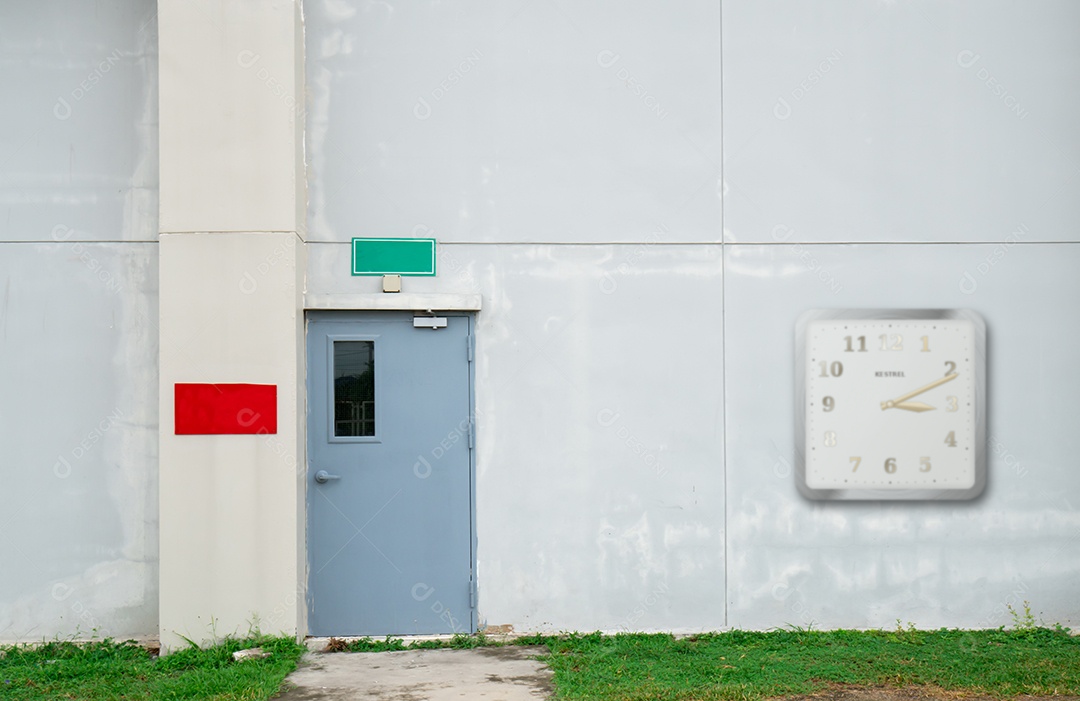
{"hour": 3, "minute": 11}
